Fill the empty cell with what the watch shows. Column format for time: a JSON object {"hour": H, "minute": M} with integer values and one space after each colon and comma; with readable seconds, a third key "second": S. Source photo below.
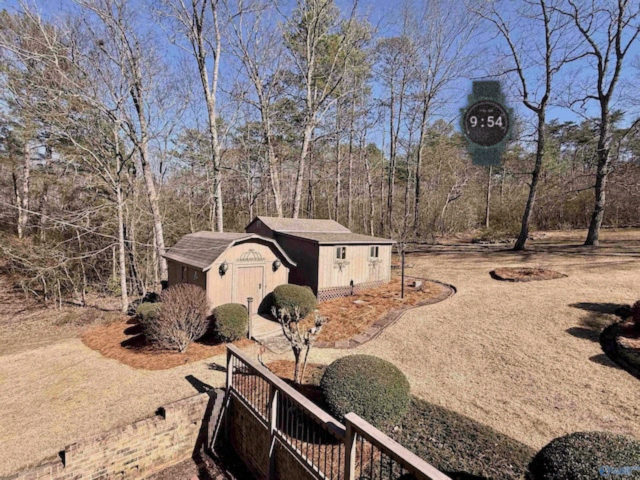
{"hour": 9, "minute": 54}
